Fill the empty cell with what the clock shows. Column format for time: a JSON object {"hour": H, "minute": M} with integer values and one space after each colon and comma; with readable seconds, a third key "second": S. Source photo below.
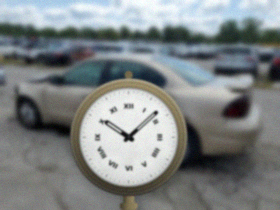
{"hour": 10, "minute": 8}
